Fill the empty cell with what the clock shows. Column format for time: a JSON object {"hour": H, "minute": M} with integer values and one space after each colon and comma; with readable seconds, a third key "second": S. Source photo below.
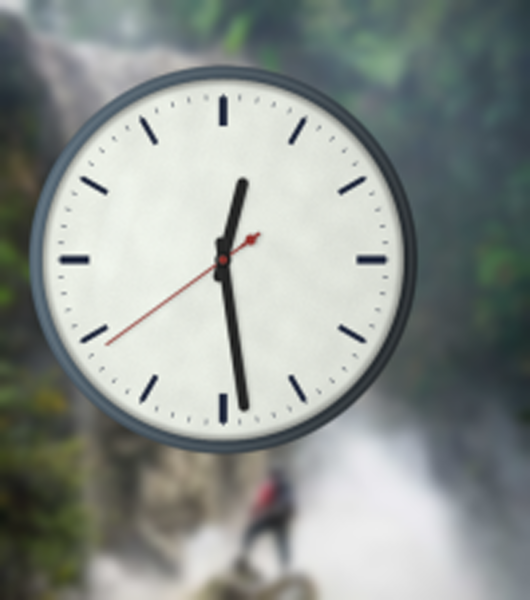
{"hour": 12, "minute": 28, "second": 39}
